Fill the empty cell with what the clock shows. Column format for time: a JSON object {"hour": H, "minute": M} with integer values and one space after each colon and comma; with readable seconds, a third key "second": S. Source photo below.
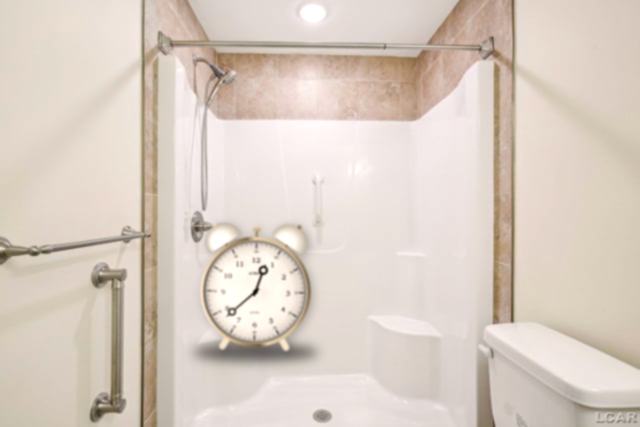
{"hour": 12, "minute": 38}
